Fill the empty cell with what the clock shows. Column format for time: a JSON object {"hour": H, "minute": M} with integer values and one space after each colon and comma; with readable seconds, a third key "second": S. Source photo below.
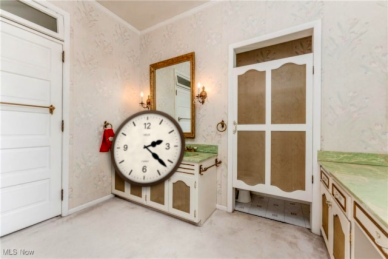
{"hour": 2, "minute": 22}
